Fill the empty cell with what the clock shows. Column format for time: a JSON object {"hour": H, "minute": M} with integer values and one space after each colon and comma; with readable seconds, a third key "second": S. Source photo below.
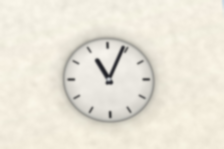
{"hour": 11, "minute": 4}
